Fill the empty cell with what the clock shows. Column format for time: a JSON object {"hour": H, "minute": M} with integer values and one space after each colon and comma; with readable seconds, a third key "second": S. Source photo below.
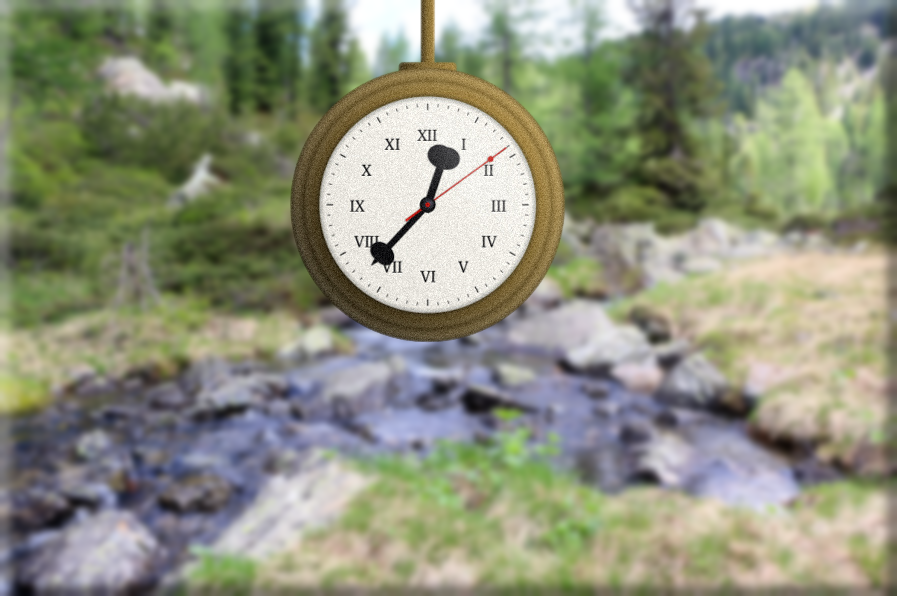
{"hour": 12, "minute": 37, "second": 9}
